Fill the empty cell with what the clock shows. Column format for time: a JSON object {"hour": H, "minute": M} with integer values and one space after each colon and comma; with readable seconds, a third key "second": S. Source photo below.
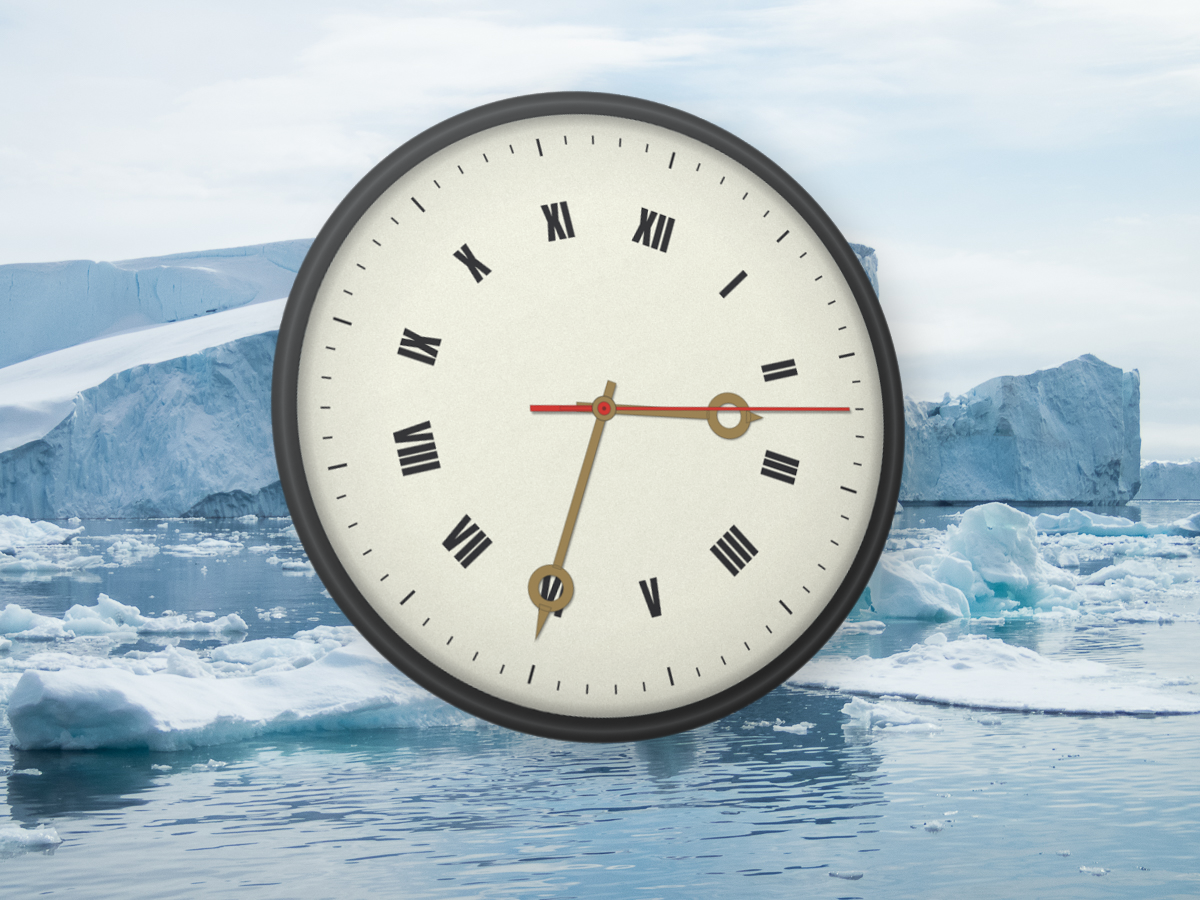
{"hour": 2, "minute": 30, "second": 12}
